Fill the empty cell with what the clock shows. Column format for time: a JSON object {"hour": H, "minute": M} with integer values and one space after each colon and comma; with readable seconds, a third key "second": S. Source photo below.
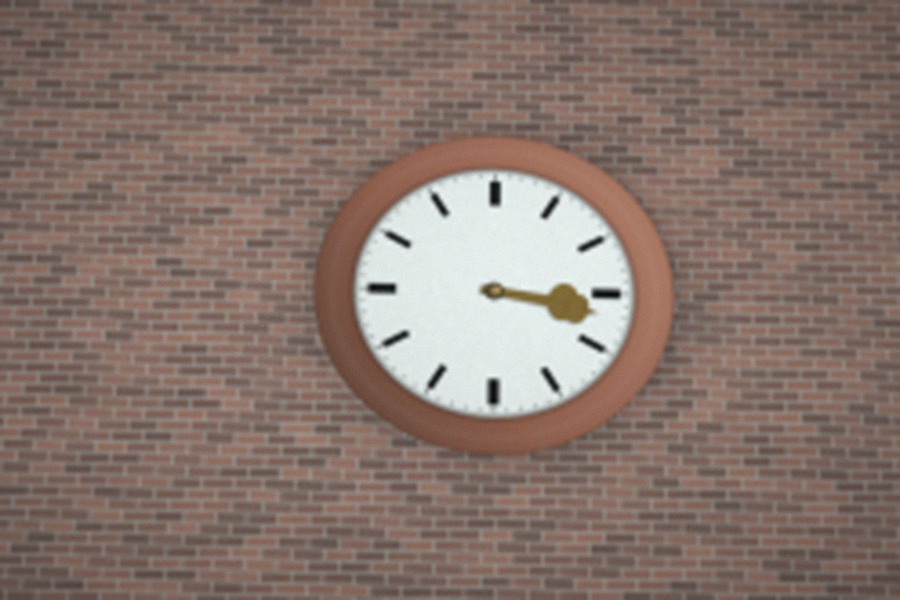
{"hour": 3, "minute": 17}
